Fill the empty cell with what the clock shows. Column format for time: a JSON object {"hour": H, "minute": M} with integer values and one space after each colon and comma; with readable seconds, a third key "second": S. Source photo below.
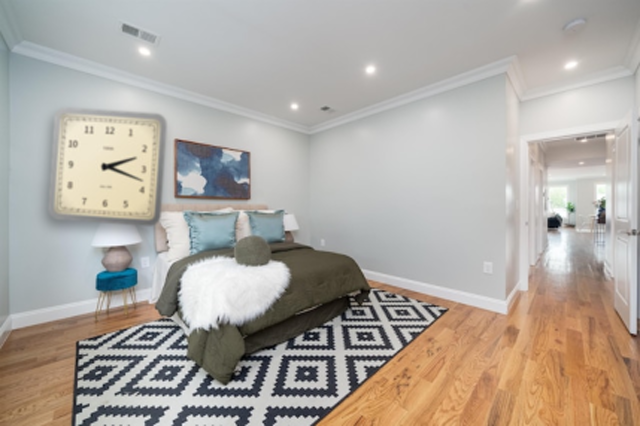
{"hour": 2, "minute": 18}
